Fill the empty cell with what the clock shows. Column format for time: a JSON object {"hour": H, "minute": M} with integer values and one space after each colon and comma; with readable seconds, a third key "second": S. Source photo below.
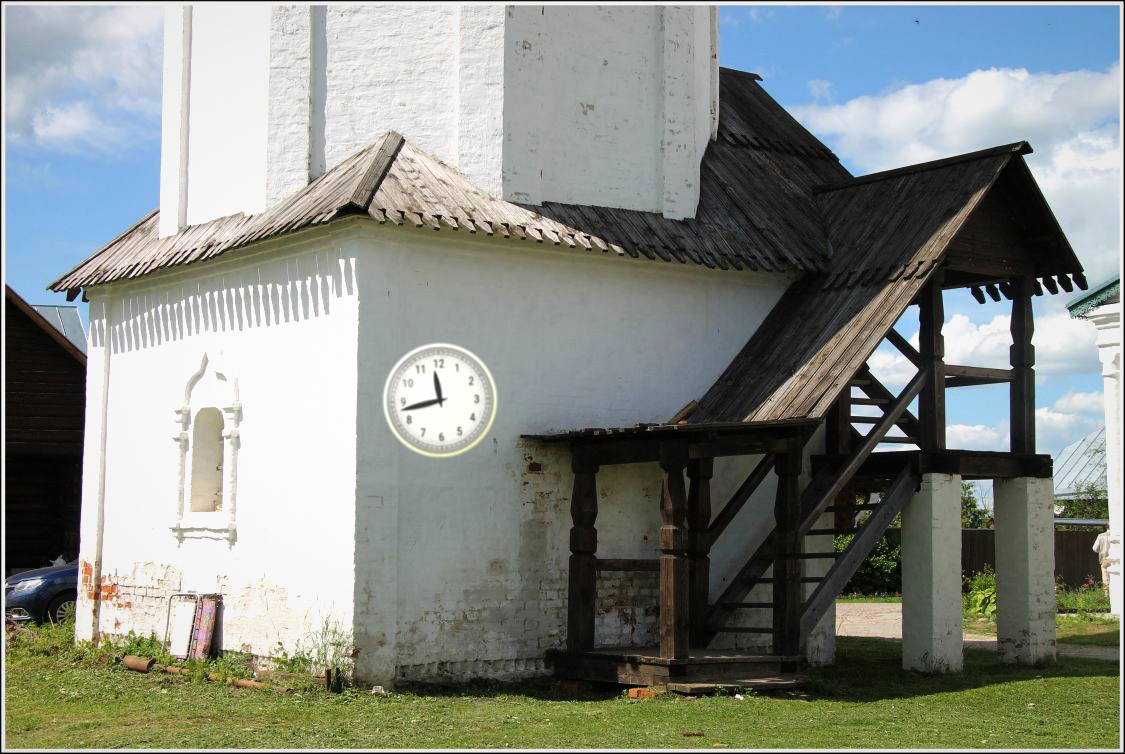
{"hour": 11, "minute": 43}
